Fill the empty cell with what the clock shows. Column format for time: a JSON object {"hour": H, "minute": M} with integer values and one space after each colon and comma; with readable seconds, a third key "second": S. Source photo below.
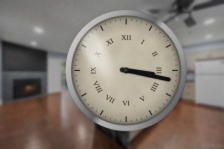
{"hour": 3, "minute": 17}
